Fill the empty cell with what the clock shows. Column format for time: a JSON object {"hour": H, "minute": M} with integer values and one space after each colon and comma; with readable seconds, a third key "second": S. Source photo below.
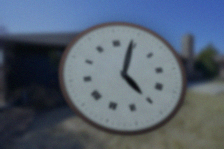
{"hour": 5, "minute": 4}
